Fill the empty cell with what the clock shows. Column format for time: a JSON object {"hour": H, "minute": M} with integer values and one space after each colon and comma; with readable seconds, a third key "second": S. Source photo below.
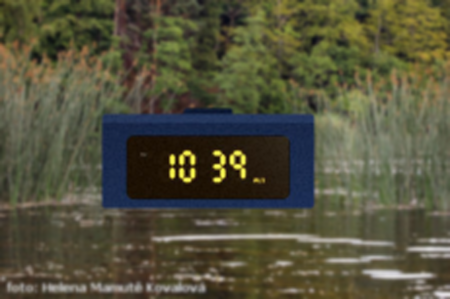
{"hour": 10, "minute": 39}
